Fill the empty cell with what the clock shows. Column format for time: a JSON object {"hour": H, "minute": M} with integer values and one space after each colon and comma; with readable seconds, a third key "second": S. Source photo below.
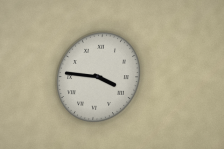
{"hour": 3, "minute": 46}
